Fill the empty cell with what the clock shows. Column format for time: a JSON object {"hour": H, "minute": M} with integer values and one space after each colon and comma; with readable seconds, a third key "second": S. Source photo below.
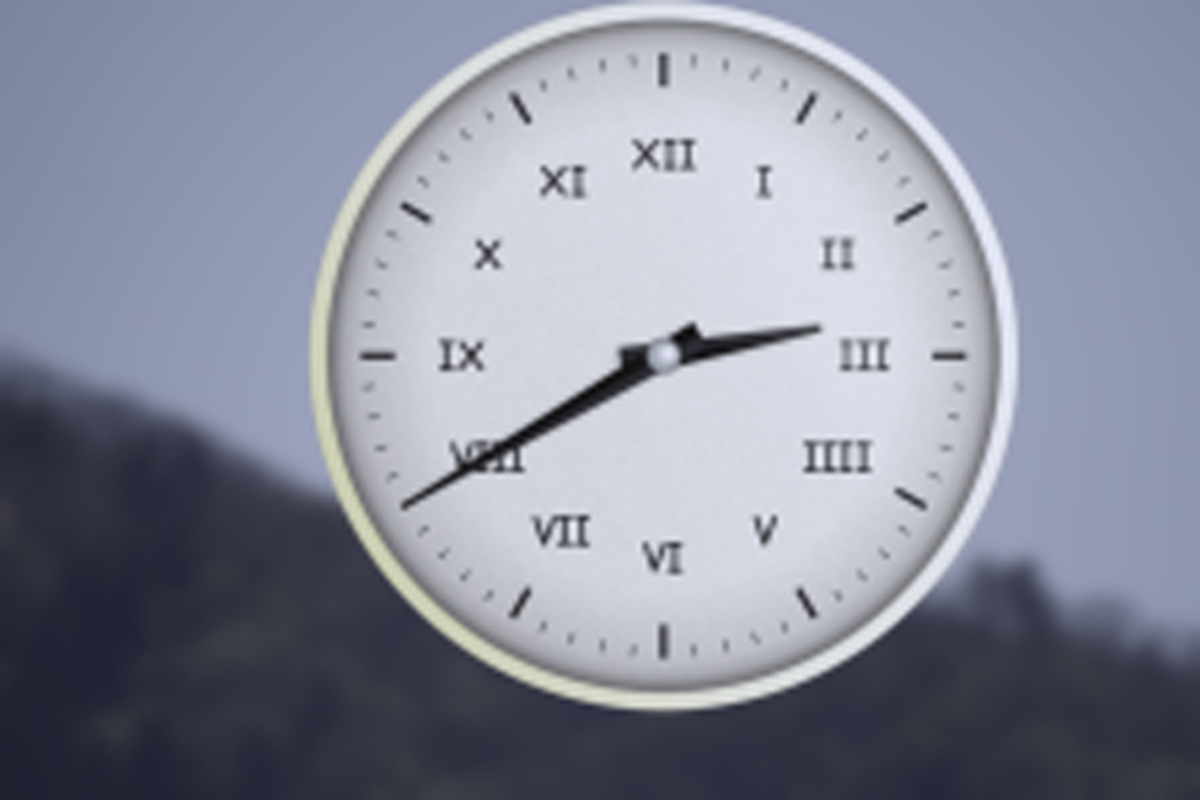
{"hour": 2, "minute": 40}
